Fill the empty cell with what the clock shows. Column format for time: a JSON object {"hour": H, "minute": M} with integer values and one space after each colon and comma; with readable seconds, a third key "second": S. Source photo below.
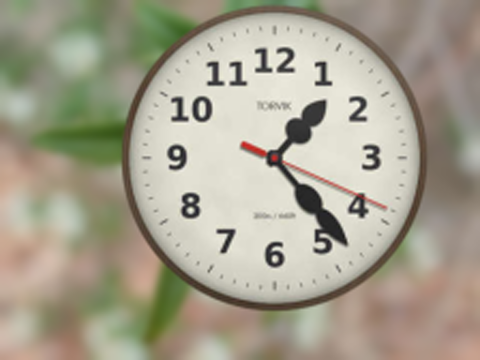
{"hour": 1, "minute": 23, "second": 19}
